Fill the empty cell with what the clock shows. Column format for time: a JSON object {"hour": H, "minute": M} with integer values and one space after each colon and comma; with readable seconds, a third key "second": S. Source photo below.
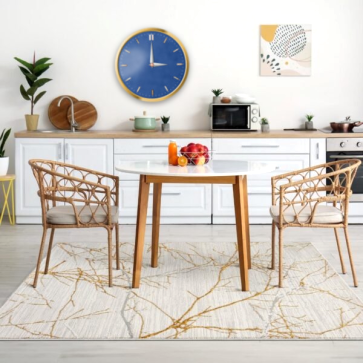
{"hour": 3, "minute": 0}
